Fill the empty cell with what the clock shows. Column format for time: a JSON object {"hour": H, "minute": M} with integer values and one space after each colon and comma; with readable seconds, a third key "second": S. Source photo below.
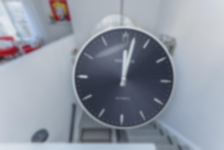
{"hour": 12, "minute": 2}
